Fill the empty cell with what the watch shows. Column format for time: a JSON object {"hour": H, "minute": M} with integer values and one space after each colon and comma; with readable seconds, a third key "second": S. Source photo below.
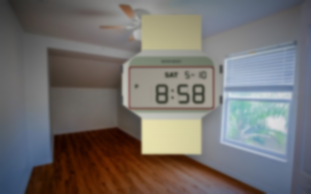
{"hour": 8, "minute": 58}
